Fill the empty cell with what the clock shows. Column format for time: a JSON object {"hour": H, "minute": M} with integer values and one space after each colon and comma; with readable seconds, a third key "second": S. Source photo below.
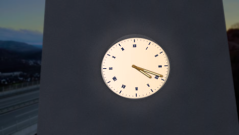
{"hour": 4, "minute": 19}
